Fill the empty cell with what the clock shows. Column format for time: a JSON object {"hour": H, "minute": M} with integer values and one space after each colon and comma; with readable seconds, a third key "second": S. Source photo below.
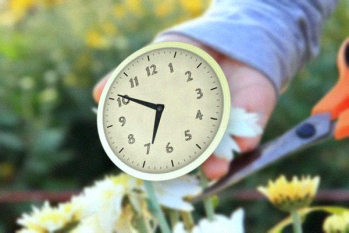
{"hour": 6, "minute": 51}
